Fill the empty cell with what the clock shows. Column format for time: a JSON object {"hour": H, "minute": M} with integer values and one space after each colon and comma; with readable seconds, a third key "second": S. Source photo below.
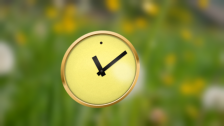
{"hour": 11, "minute": 9}
